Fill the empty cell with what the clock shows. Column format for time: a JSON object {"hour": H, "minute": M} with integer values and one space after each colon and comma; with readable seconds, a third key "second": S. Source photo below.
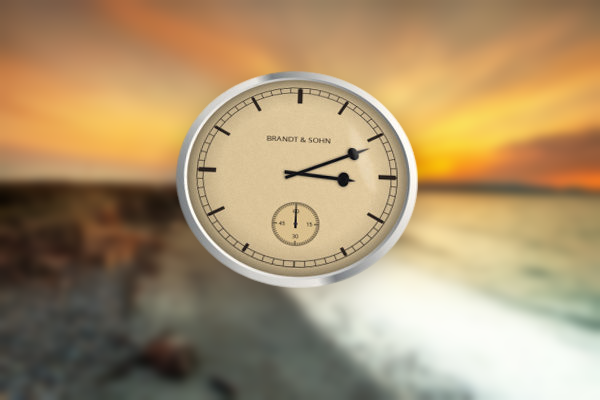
{"hour": 3, "minute": 11}
